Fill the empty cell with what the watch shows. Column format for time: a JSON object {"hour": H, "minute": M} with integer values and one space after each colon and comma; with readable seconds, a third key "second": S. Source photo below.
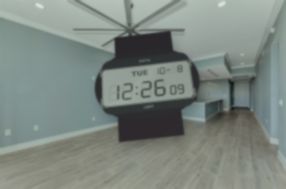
{"hour": 12, "minute": 26}
